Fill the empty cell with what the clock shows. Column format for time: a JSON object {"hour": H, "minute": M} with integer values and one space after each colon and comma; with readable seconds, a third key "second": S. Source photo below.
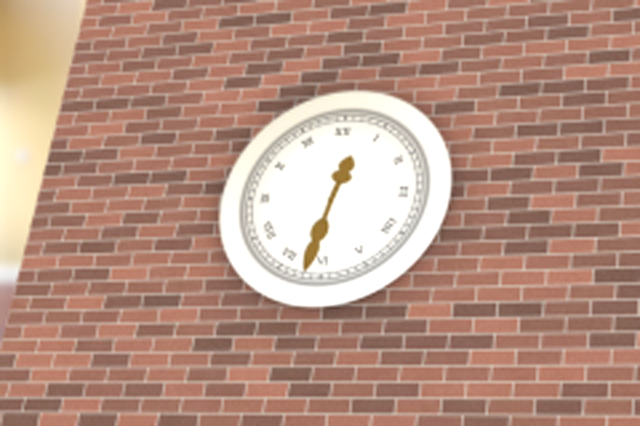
{"hour": 12, "minute": 32}
